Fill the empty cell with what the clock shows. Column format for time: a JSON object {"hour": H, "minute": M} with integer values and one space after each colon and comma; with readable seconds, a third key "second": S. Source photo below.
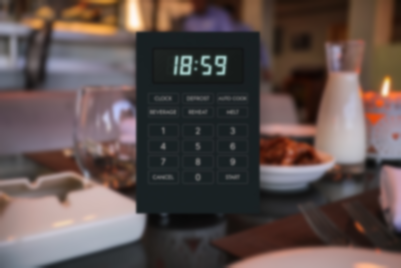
{"hour": 18, "minute": 59}
